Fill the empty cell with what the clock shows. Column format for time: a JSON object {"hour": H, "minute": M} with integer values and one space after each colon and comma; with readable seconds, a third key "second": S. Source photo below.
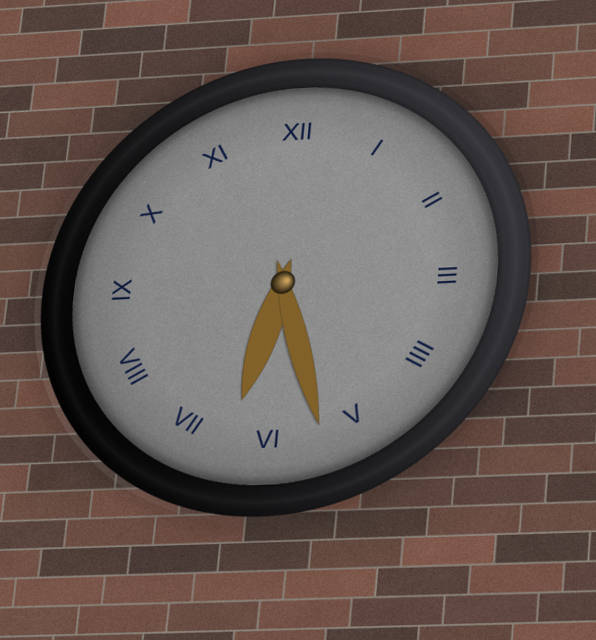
{"hour": 6, "minute": 27}
